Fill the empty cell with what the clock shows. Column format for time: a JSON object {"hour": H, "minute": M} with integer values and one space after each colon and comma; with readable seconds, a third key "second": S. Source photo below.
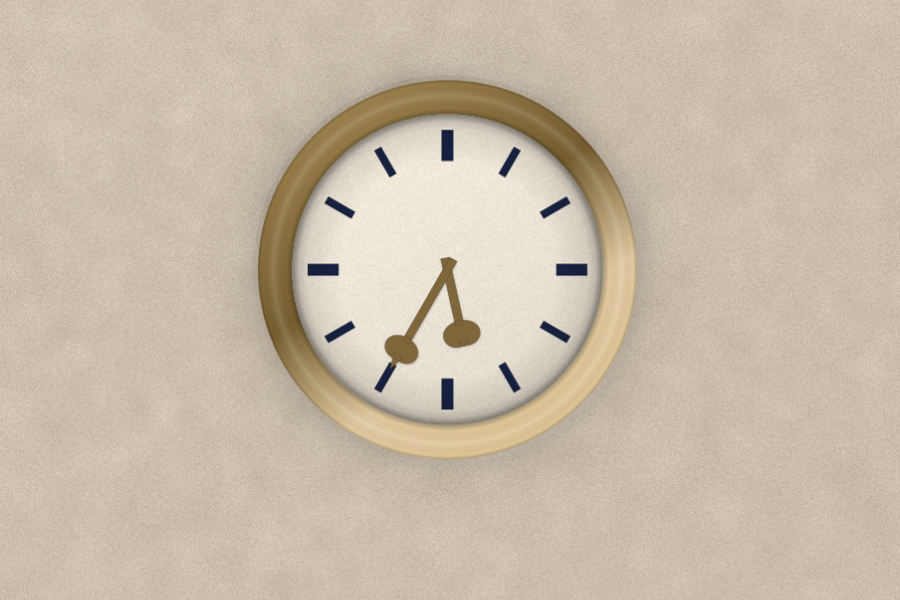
{"hour": 5, "minute": 35}
